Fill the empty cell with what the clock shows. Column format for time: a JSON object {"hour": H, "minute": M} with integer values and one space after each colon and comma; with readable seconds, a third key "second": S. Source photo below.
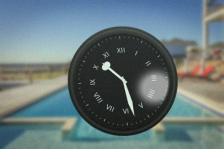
{"hour": 10, "minute": 28}
